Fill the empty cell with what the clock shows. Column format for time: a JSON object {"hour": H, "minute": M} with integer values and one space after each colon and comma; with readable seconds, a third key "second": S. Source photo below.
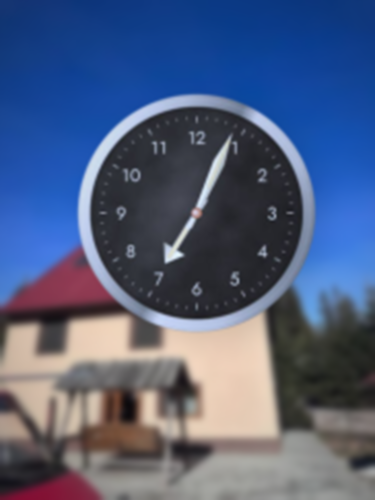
{"hour": 7, "minute": 4}
